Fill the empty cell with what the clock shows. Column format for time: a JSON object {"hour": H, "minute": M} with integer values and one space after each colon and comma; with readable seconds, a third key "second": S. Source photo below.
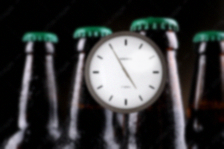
{"hour": 4, "minute": 55}
